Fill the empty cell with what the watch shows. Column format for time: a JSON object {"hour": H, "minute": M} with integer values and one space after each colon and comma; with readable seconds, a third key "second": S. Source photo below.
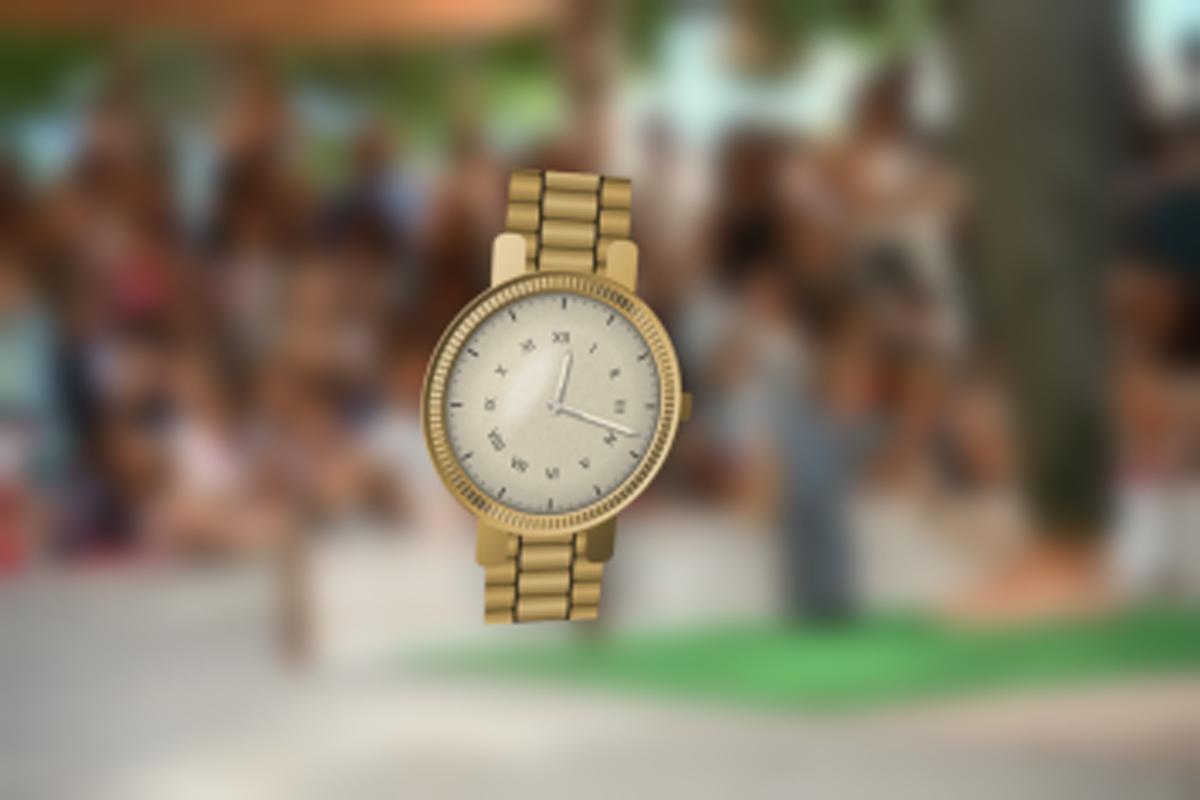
{"hour": 12, "minute": 18}
